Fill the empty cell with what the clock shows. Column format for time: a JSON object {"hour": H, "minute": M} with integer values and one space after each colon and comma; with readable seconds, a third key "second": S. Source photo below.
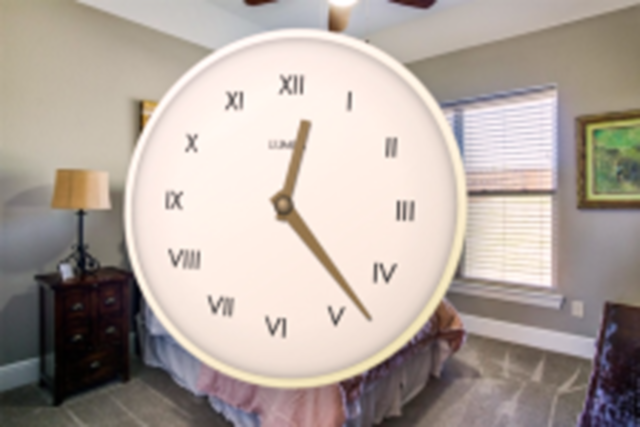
{"hour": 12, "minute": 23}
